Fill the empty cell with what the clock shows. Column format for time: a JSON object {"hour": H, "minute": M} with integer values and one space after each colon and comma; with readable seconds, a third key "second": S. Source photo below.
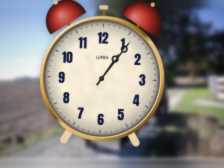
{"hour": 1, "minute": 6}
